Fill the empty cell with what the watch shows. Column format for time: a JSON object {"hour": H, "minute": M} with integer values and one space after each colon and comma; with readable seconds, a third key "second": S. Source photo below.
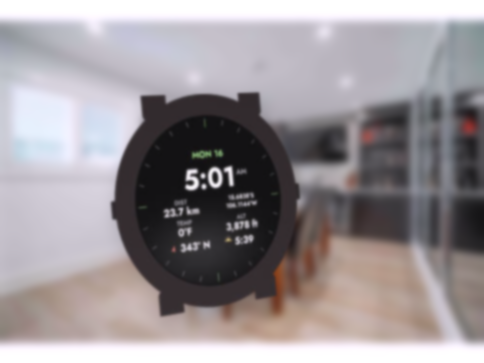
{"hour": 5, "minute": 1}
